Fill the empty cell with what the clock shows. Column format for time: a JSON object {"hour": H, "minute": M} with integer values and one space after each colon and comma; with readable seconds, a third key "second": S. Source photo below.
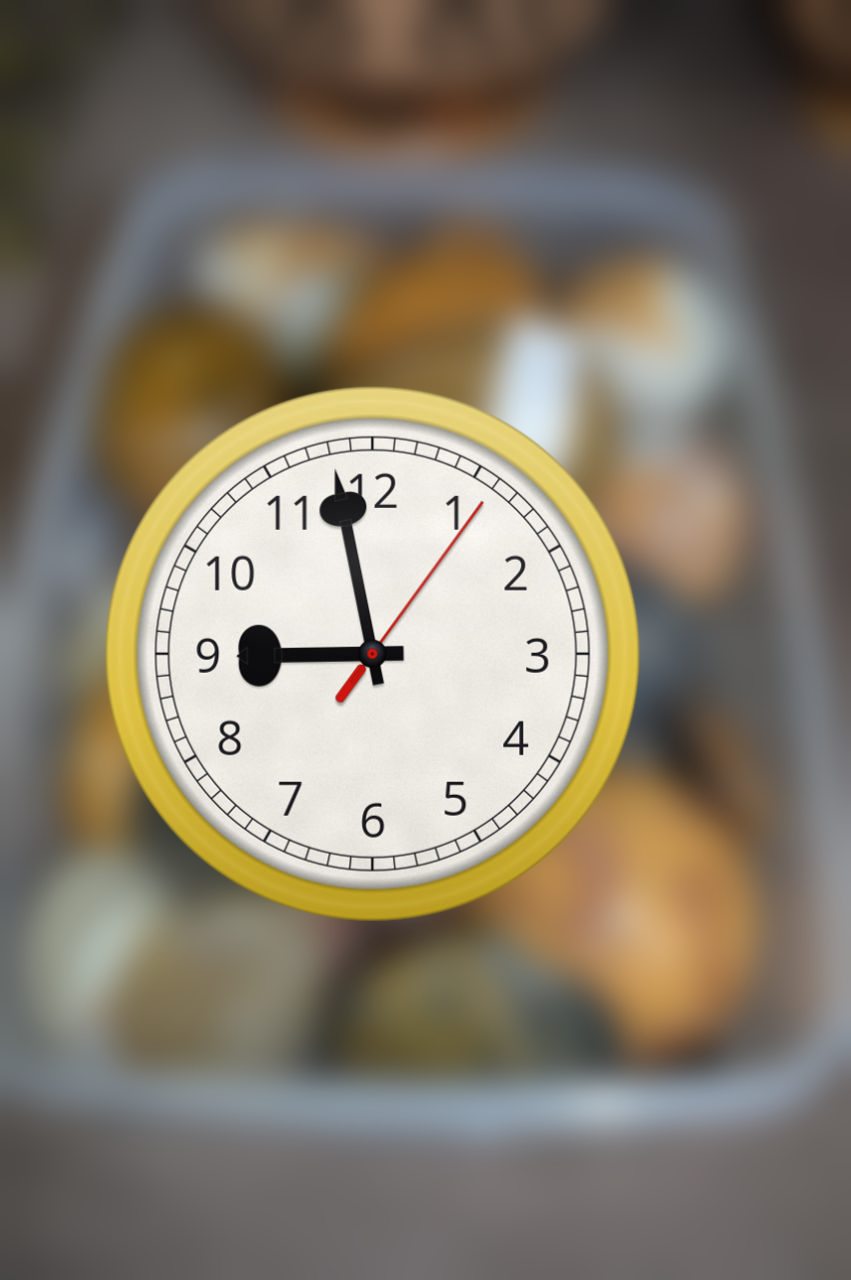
{"hour": 8, "minute": 58, "second": 6}
